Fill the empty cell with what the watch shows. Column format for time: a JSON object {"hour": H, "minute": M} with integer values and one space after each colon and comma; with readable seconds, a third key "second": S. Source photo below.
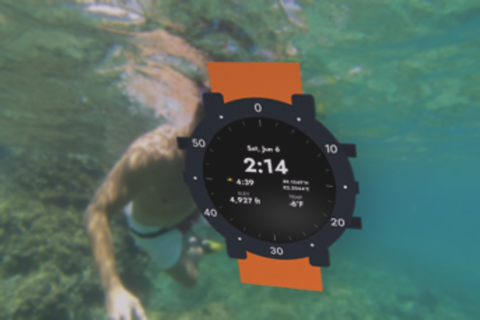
{"hour": 2, "minute": 14}
